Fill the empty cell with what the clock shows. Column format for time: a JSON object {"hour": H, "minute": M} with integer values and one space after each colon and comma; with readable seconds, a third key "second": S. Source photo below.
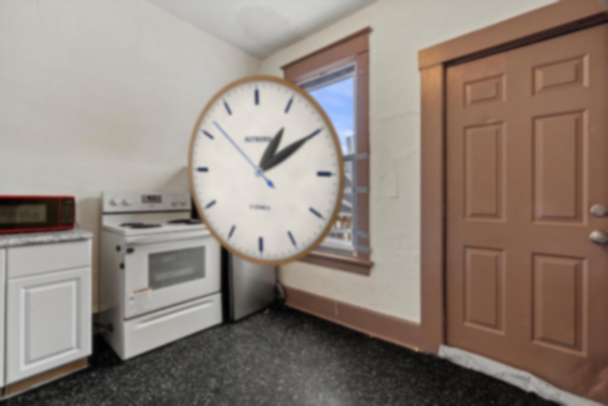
{"hour": 1, "minute": 9, "second": 52}
